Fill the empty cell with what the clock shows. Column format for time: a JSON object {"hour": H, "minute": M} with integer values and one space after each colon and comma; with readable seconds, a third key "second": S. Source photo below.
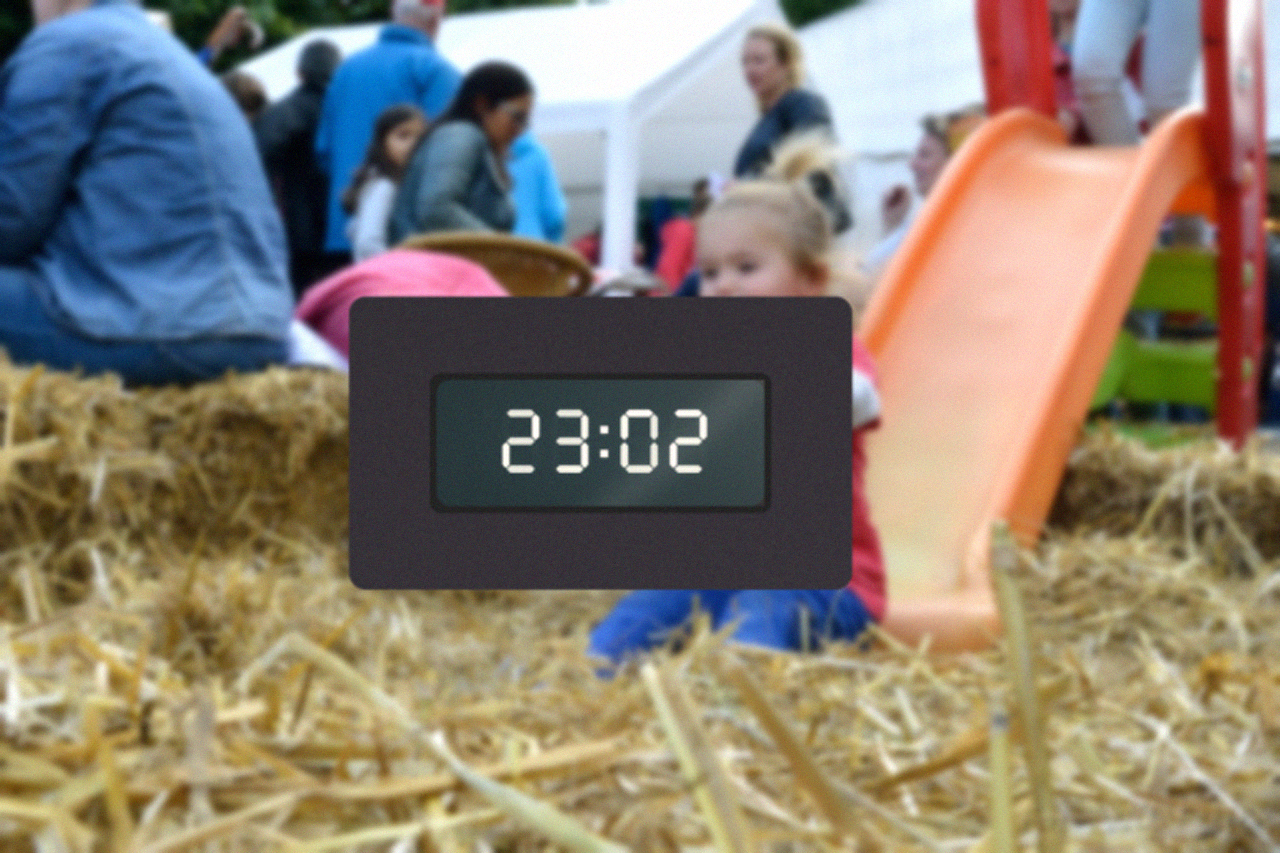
{"hour": 23, "minute": 2}
